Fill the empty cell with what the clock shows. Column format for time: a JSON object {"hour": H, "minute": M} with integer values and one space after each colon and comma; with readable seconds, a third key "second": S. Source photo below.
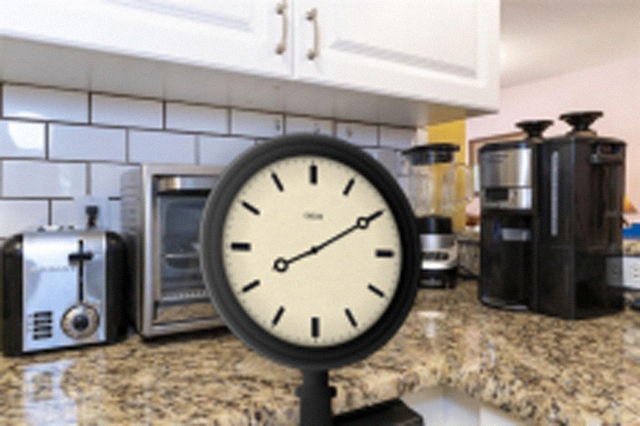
{"hour": 8, "minute": 10}
